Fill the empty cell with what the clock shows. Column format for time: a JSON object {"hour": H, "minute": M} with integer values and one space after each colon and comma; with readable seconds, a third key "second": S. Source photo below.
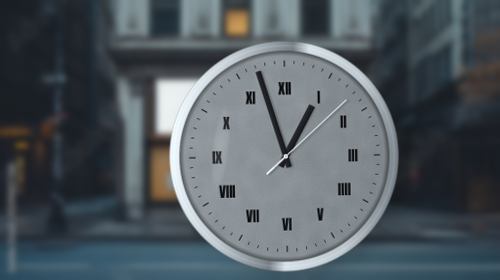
{"hour": 12, "minute": 57, "second": 8}
